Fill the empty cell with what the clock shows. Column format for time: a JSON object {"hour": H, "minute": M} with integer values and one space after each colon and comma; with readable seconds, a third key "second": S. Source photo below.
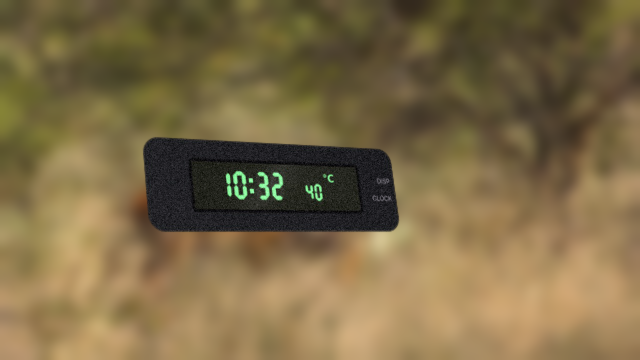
{"hour": 10, "minute": 32}
